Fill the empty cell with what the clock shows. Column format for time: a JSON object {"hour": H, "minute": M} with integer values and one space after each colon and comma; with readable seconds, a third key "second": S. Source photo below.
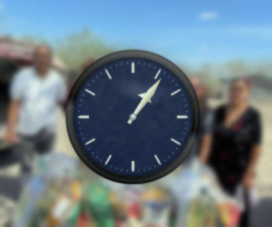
{"hour": 1, "minute": 6}
